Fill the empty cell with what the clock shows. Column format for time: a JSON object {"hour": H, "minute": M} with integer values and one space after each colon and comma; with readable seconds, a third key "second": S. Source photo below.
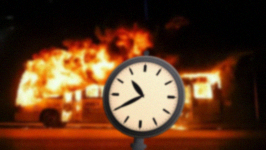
{"hour": 10, "minute": 40}
